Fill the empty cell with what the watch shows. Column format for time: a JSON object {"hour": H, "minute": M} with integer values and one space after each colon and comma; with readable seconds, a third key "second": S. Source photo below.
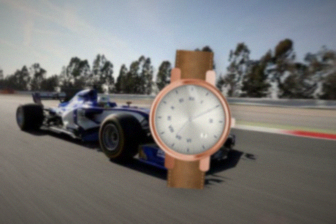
{"hour": 7, "minute": 10}
